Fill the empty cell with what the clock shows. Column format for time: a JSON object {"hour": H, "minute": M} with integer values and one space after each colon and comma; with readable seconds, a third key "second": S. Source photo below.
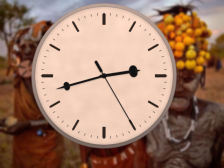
{"hour": 2, "minute": 42, "second": 25}
